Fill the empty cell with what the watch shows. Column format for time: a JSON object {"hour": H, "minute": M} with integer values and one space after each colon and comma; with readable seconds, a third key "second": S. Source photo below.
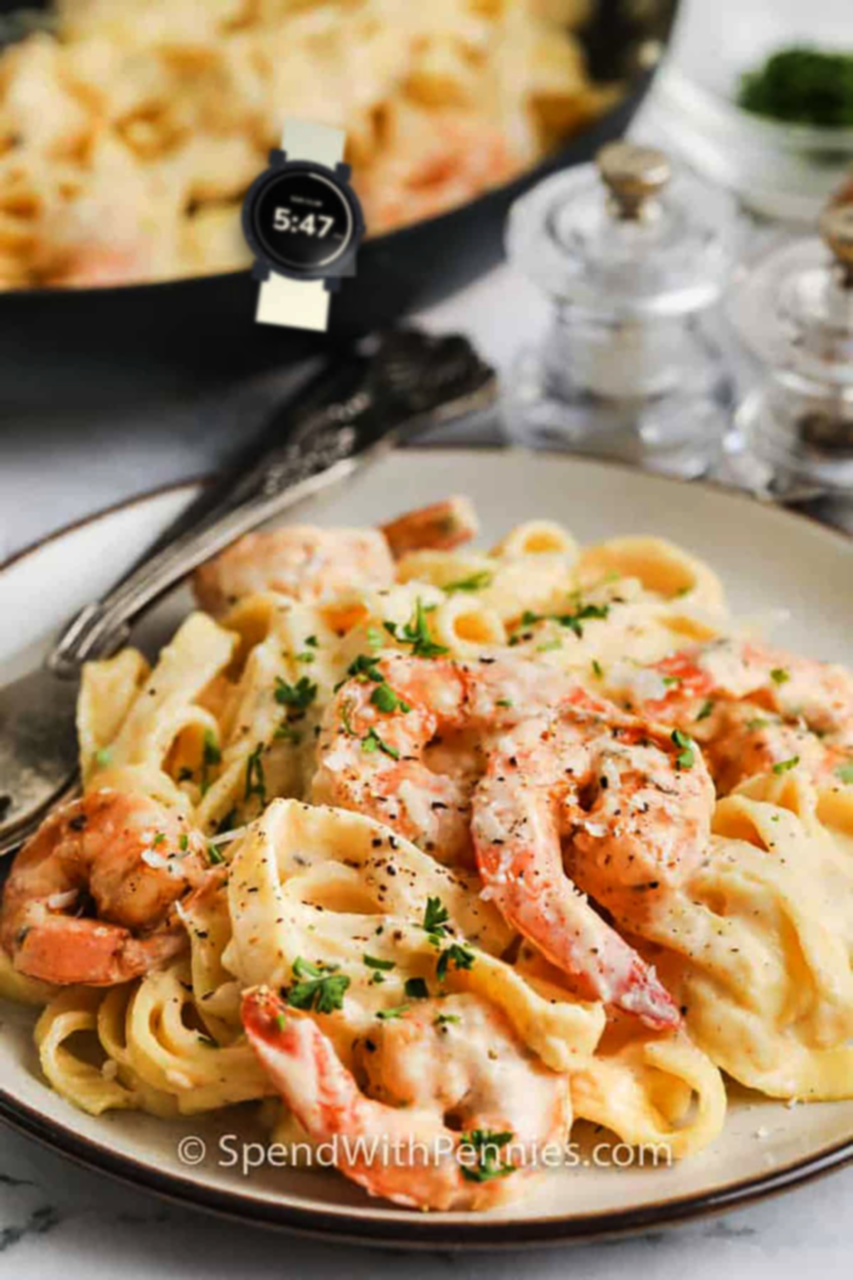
{"hour": 5, "minute": 47}
